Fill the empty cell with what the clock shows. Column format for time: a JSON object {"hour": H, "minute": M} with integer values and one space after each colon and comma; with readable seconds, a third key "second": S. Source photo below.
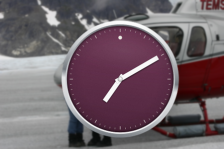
{"hour": 7, "minute": 10}
